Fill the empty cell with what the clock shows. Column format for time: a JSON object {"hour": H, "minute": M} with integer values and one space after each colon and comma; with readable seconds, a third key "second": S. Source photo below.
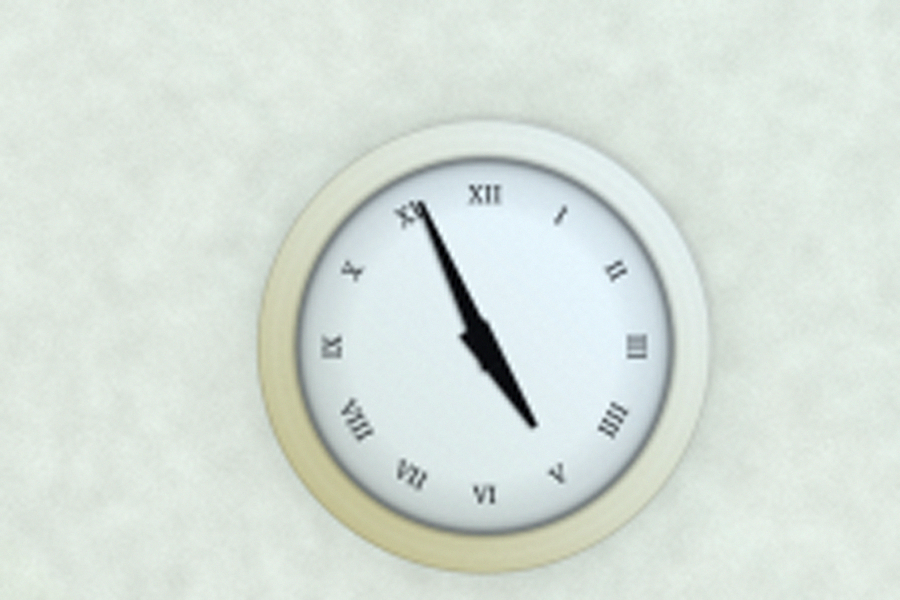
{"hour": 4, "minute": 56}
